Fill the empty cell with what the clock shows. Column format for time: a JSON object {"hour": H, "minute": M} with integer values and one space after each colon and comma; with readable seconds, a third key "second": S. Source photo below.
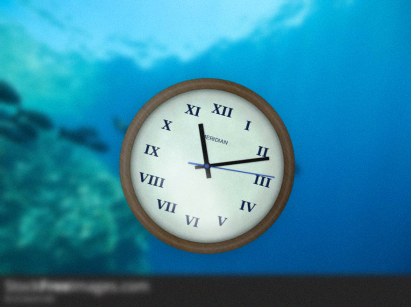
{"hour": 11, "minute": 11, "second": 14}
